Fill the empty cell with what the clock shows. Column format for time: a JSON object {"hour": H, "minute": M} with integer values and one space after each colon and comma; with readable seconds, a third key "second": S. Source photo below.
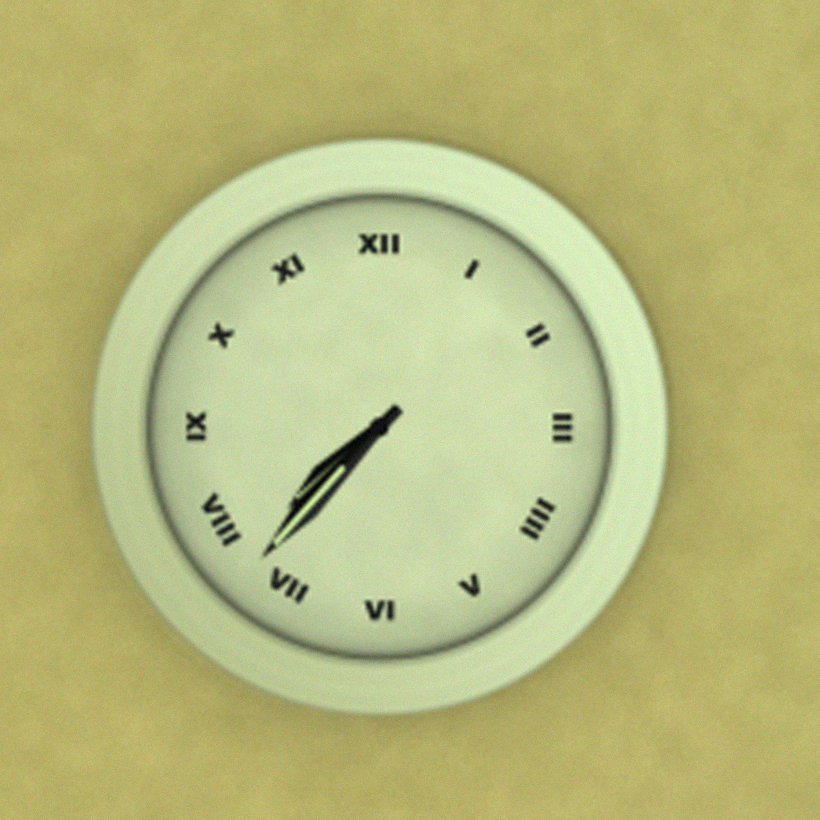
{"hour": 7, "minute": 37}
